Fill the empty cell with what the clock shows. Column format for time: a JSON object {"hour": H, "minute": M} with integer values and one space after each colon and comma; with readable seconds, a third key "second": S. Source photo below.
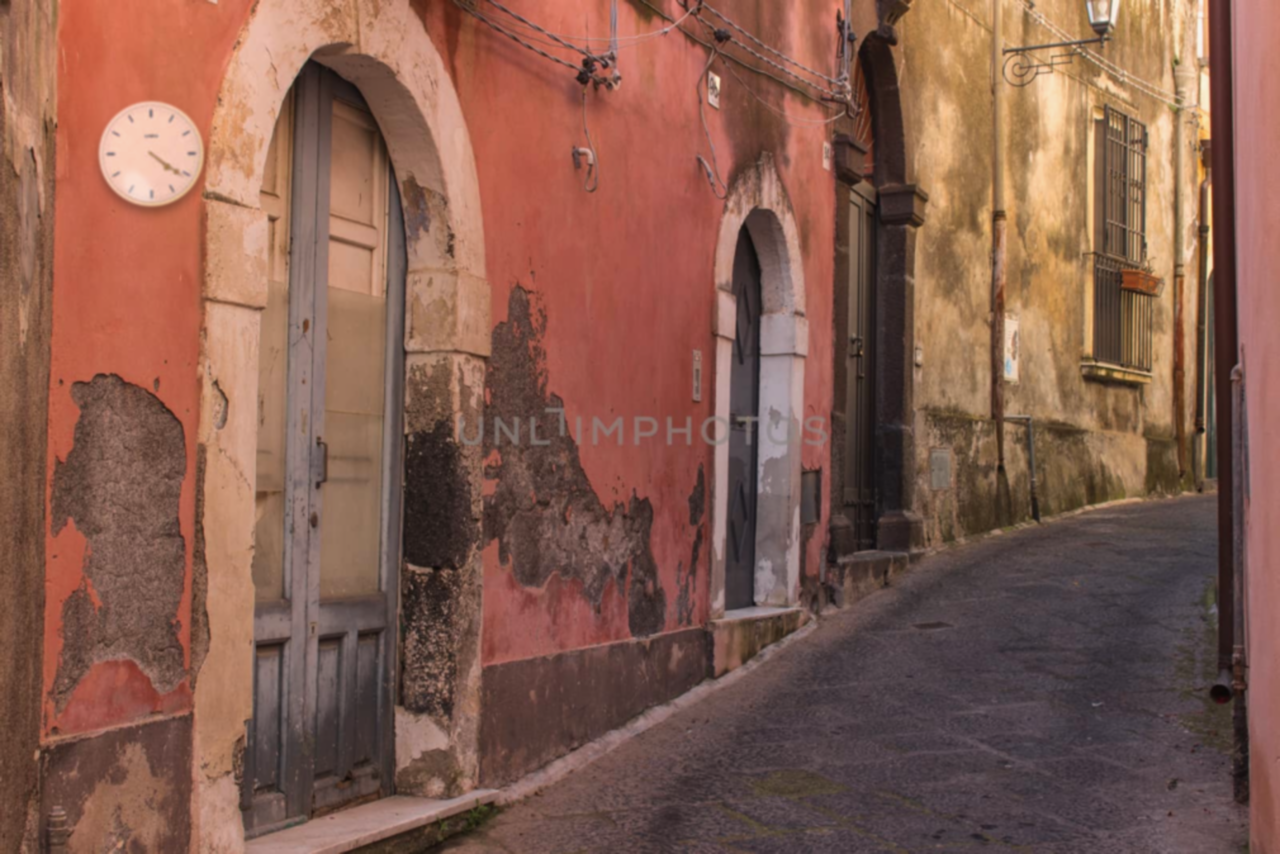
{"hour": 4, "minute": 21}
